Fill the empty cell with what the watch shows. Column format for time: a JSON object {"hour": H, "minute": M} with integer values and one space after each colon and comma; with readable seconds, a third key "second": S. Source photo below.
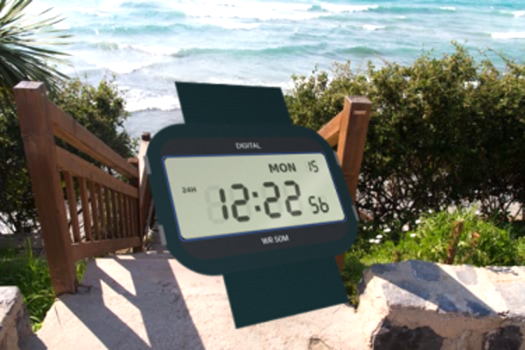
{"hour": 12, "minute": 22, "second": 56}
